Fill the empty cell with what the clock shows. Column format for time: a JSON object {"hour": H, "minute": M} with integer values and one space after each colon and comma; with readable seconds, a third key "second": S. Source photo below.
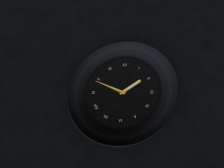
{"hour": 1, "minute": 49}
